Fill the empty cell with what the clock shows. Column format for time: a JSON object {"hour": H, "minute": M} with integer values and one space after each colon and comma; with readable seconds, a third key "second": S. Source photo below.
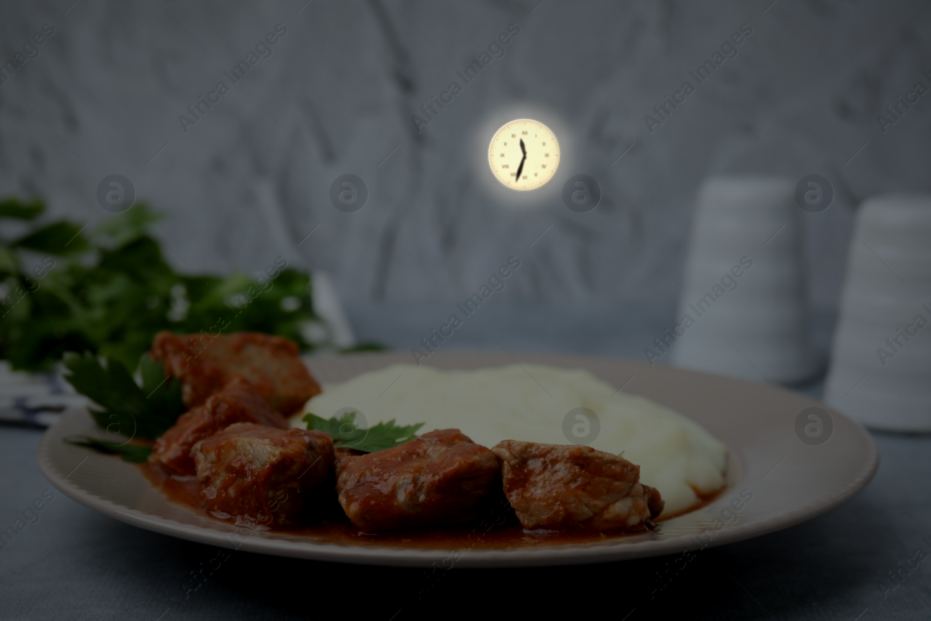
{"hour": 11, "minute": 33}
